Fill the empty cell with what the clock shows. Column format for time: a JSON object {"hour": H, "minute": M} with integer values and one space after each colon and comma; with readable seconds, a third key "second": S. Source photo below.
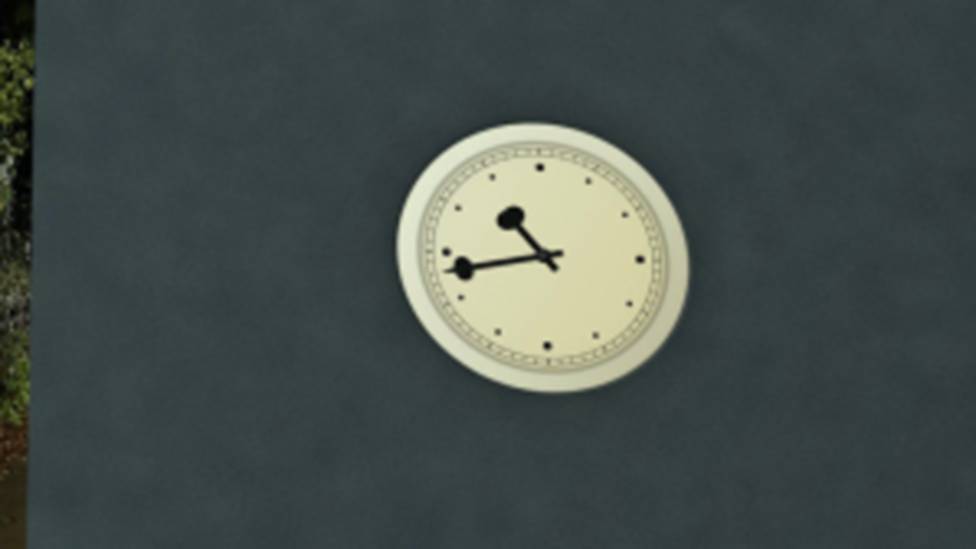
{"hour": 10, "minute": 43}
